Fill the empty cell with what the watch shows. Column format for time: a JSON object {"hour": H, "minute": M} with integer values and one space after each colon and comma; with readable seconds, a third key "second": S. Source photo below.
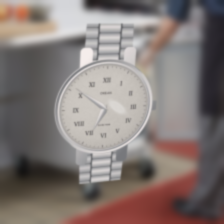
{"hour": 6, "minute": 51}
